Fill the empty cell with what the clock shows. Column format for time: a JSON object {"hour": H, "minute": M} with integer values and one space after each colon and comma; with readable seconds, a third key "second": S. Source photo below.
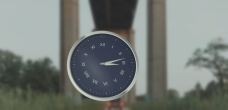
{"hour": 3, "minute": 13}
